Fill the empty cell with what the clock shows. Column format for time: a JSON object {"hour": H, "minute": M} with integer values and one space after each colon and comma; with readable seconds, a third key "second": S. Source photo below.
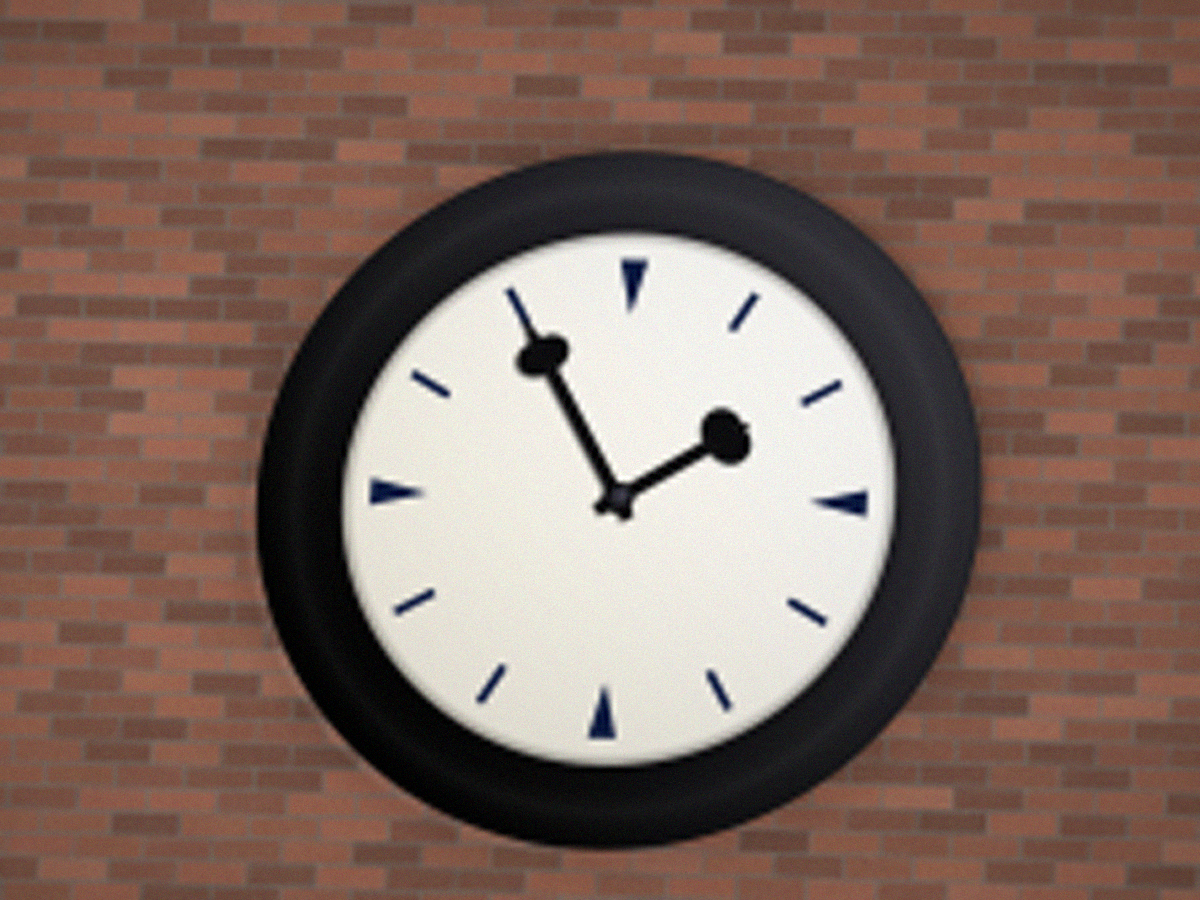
{"hour": 1, "minute": 55}
